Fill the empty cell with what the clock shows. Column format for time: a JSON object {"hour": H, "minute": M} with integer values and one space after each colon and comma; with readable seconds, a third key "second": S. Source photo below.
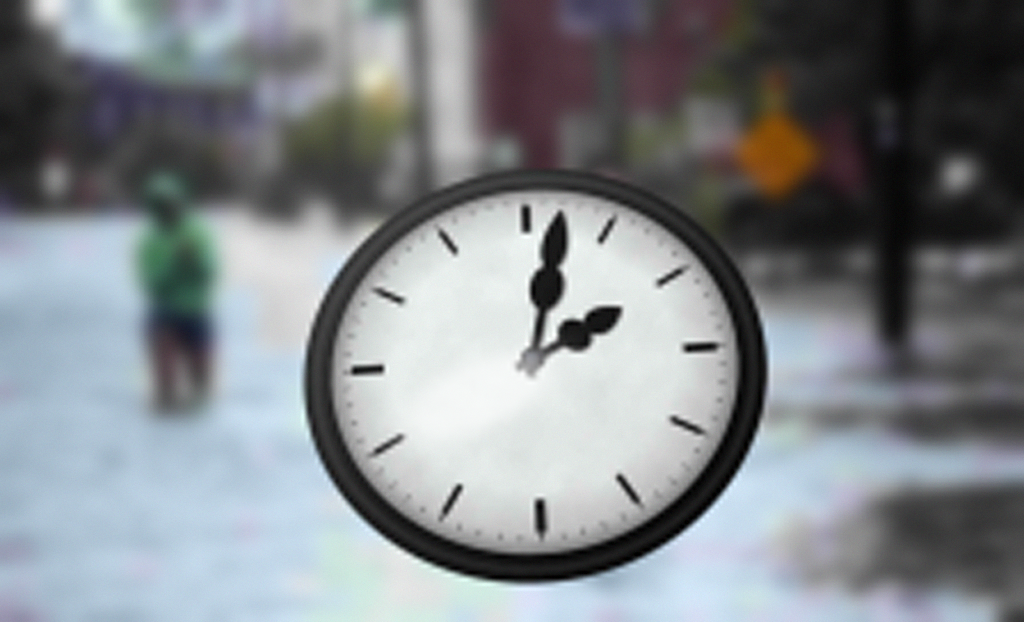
{"hour": 2, "minute": 2}
